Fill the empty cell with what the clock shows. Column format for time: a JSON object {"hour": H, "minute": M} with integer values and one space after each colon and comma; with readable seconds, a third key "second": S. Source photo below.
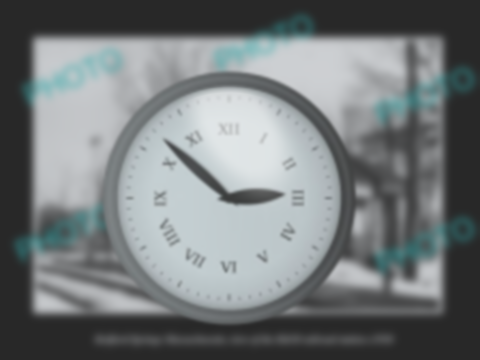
{"hour": 2, "minute": 52}
